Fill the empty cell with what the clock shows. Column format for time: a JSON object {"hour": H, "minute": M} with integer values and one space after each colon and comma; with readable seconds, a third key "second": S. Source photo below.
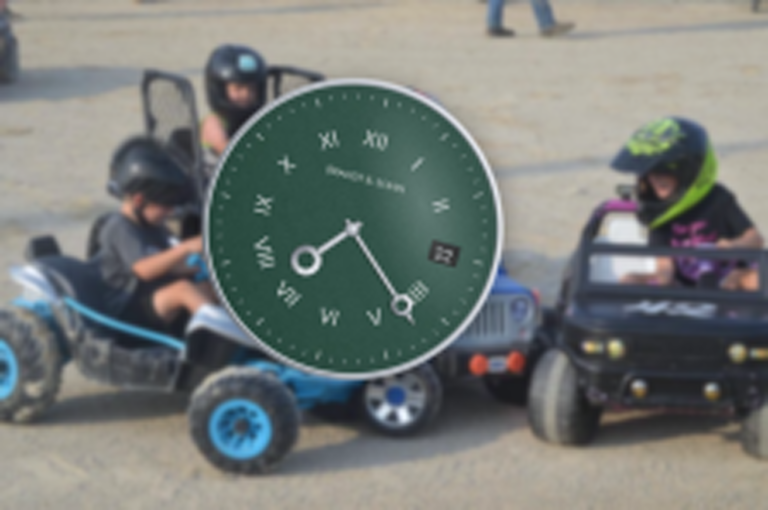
{"hour": 7, "minute": 22}
